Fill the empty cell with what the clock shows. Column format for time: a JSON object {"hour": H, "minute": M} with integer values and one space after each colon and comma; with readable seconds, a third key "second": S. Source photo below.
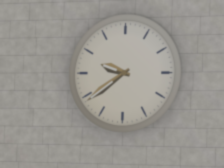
{"hour": 9, "minute": 39}
